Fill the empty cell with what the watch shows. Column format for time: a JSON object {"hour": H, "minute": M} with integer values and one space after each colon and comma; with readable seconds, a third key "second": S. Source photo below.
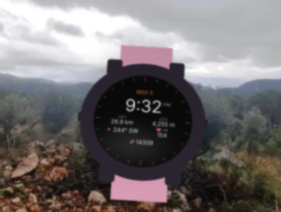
{"hour": 9, "minute": 32}
